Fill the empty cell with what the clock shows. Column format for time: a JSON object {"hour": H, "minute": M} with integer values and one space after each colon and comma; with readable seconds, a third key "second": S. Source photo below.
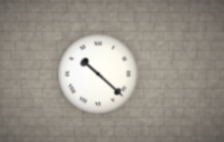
{"hour": 10, "minute": 22}
